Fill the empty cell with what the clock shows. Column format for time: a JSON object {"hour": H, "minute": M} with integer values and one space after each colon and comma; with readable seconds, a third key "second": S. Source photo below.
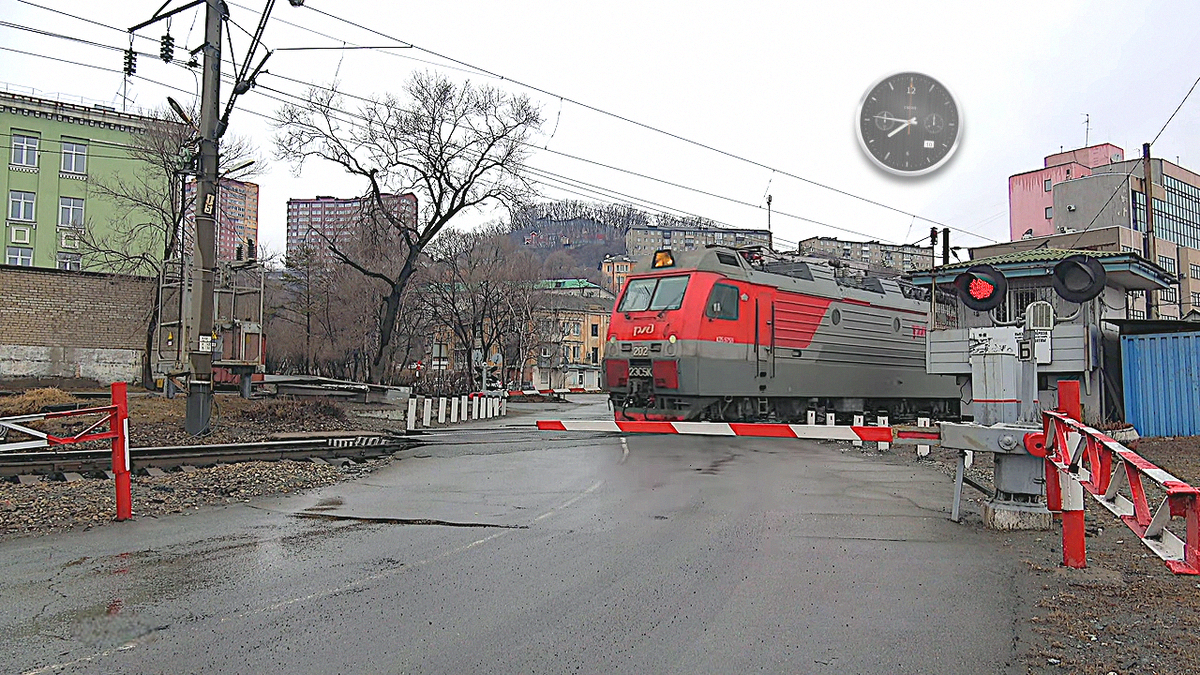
{"hour": 7, "minute": 46}
